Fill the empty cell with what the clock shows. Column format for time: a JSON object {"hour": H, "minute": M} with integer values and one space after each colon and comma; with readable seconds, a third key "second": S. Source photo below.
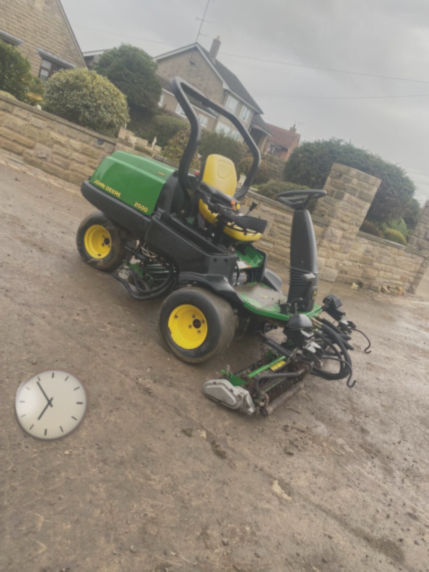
{"hour": 6, "minute": 54}
